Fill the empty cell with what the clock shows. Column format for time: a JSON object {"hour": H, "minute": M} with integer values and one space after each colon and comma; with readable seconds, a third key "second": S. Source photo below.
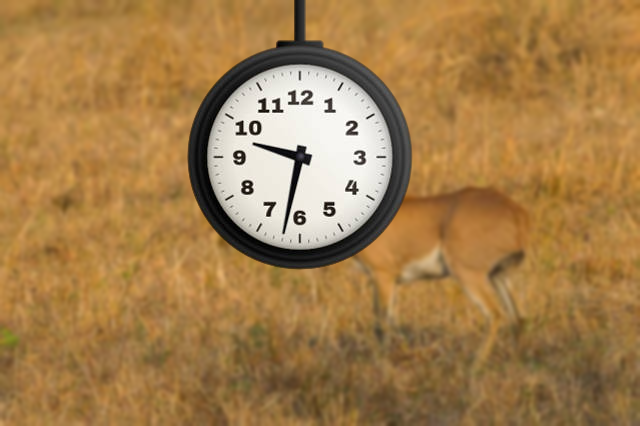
{"hour": 9, "minute": 32}
